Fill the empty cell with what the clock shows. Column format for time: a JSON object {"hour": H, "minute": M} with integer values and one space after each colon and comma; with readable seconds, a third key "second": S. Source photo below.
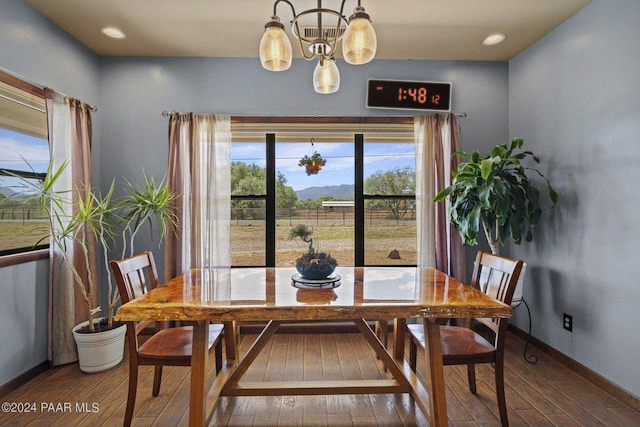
{"hour": 1, "minute": 48}
